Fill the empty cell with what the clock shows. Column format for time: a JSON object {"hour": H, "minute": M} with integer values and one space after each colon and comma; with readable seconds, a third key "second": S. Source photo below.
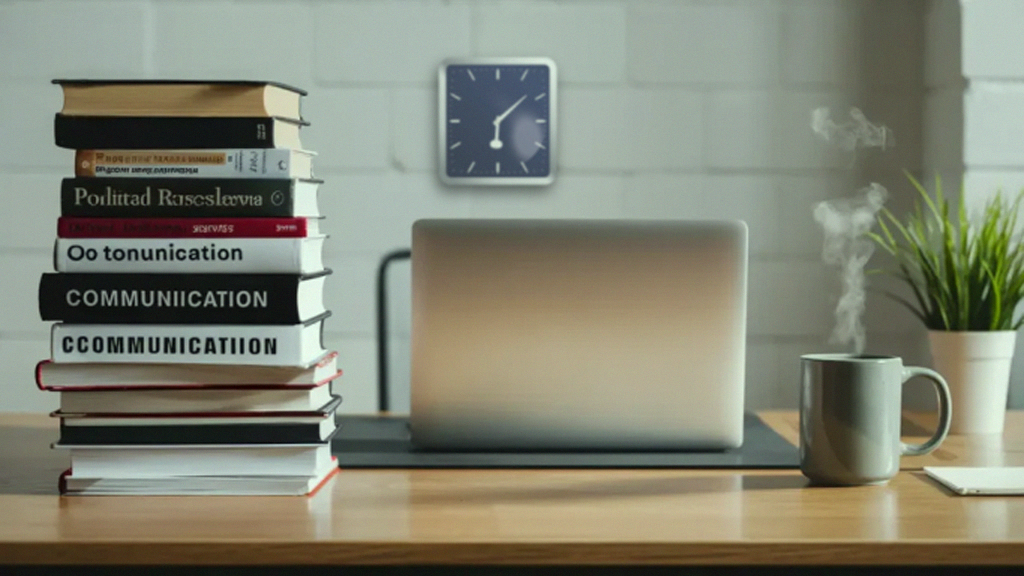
{"hour": 6, "minute": 8}
